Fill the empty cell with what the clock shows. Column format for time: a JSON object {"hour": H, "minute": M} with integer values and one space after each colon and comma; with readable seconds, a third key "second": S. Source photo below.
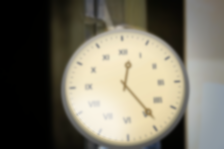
{"hour": 12, "minute": 24}
